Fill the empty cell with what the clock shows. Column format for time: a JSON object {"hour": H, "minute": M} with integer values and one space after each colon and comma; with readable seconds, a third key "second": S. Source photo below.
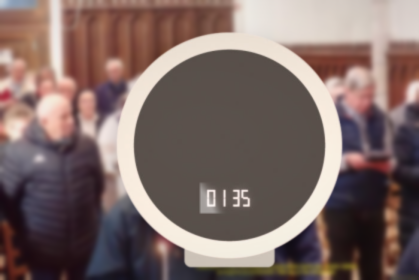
{"hour": 1, "minute": 35}
